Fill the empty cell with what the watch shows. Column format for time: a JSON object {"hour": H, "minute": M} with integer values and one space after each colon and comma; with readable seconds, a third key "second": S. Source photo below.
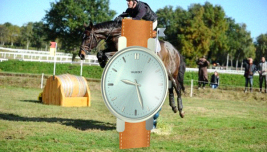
{"hour": 9, "minute": 27}
